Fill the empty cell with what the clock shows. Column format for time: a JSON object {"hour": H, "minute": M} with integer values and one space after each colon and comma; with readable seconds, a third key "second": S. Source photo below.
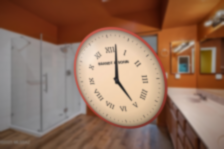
{"hour": 5, "minute": 2}
